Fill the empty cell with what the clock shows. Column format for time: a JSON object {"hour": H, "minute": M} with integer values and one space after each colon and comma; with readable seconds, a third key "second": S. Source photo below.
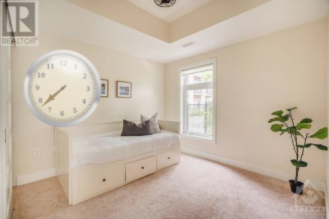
{"hour": 7, "minute": 38}
